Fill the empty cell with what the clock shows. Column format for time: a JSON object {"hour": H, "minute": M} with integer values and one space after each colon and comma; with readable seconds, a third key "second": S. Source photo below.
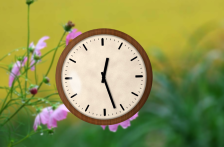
{"hour": 12, "minute": 27}
